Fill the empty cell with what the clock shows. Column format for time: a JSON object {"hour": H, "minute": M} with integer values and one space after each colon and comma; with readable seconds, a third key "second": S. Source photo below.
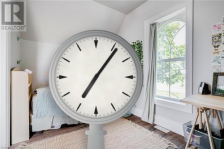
{"hour": 7, "minute": 6}
